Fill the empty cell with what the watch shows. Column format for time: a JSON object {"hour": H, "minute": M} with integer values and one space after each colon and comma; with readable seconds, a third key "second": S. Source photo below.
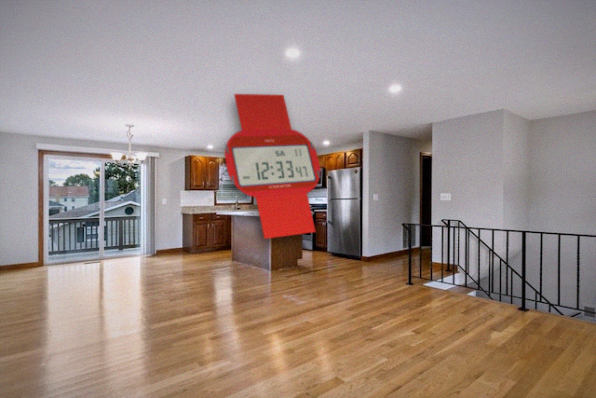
{"hour": 12, "minute": 33, "second": 47}
